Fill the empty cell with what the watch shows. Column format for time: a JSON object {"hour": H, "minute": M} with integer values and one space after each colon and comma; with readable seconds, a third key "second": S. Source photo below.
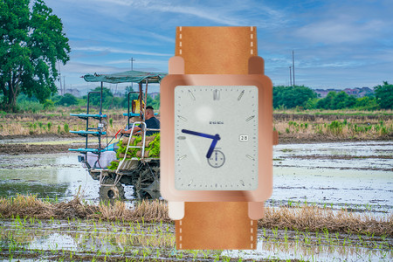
{"hour": 6, "minute": 47}
